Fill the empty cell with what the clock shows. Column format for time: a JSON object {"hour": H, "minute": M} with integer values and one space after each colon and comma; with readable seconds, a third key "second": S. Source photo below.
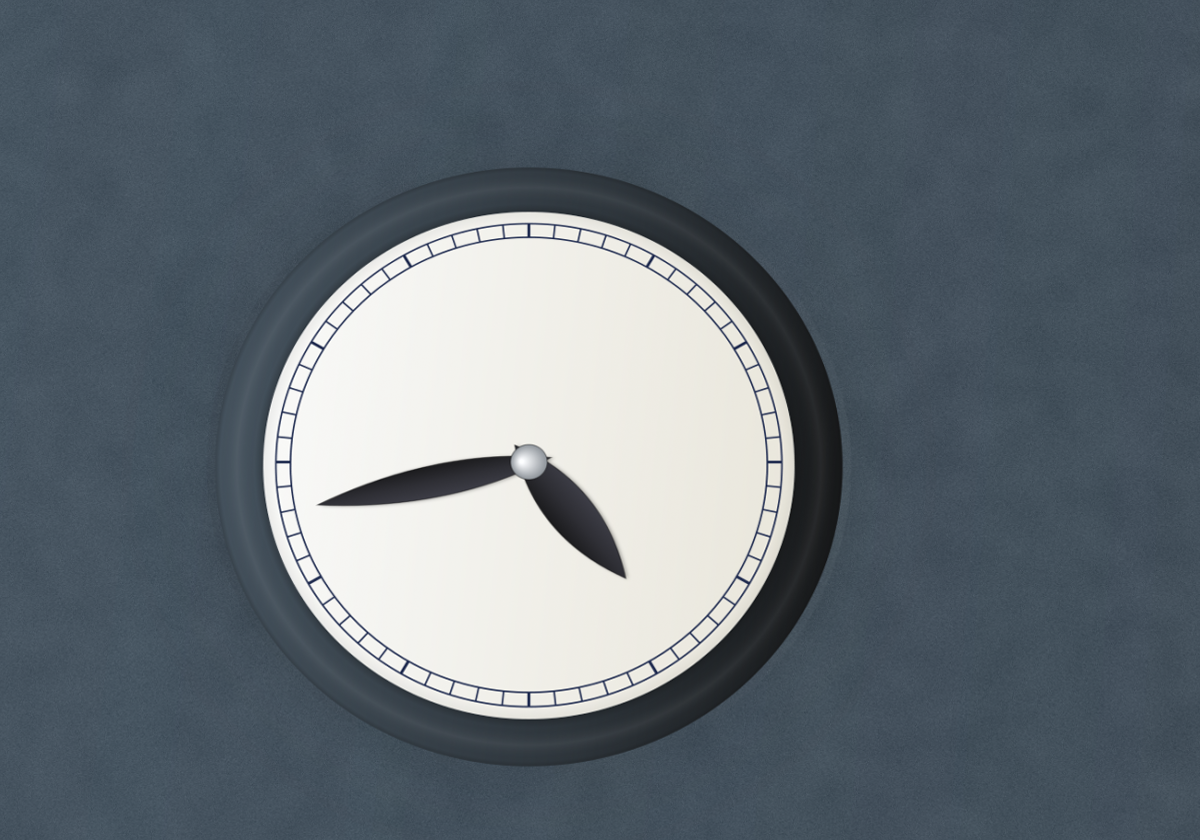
{"hour": 4, "minute": 43}
